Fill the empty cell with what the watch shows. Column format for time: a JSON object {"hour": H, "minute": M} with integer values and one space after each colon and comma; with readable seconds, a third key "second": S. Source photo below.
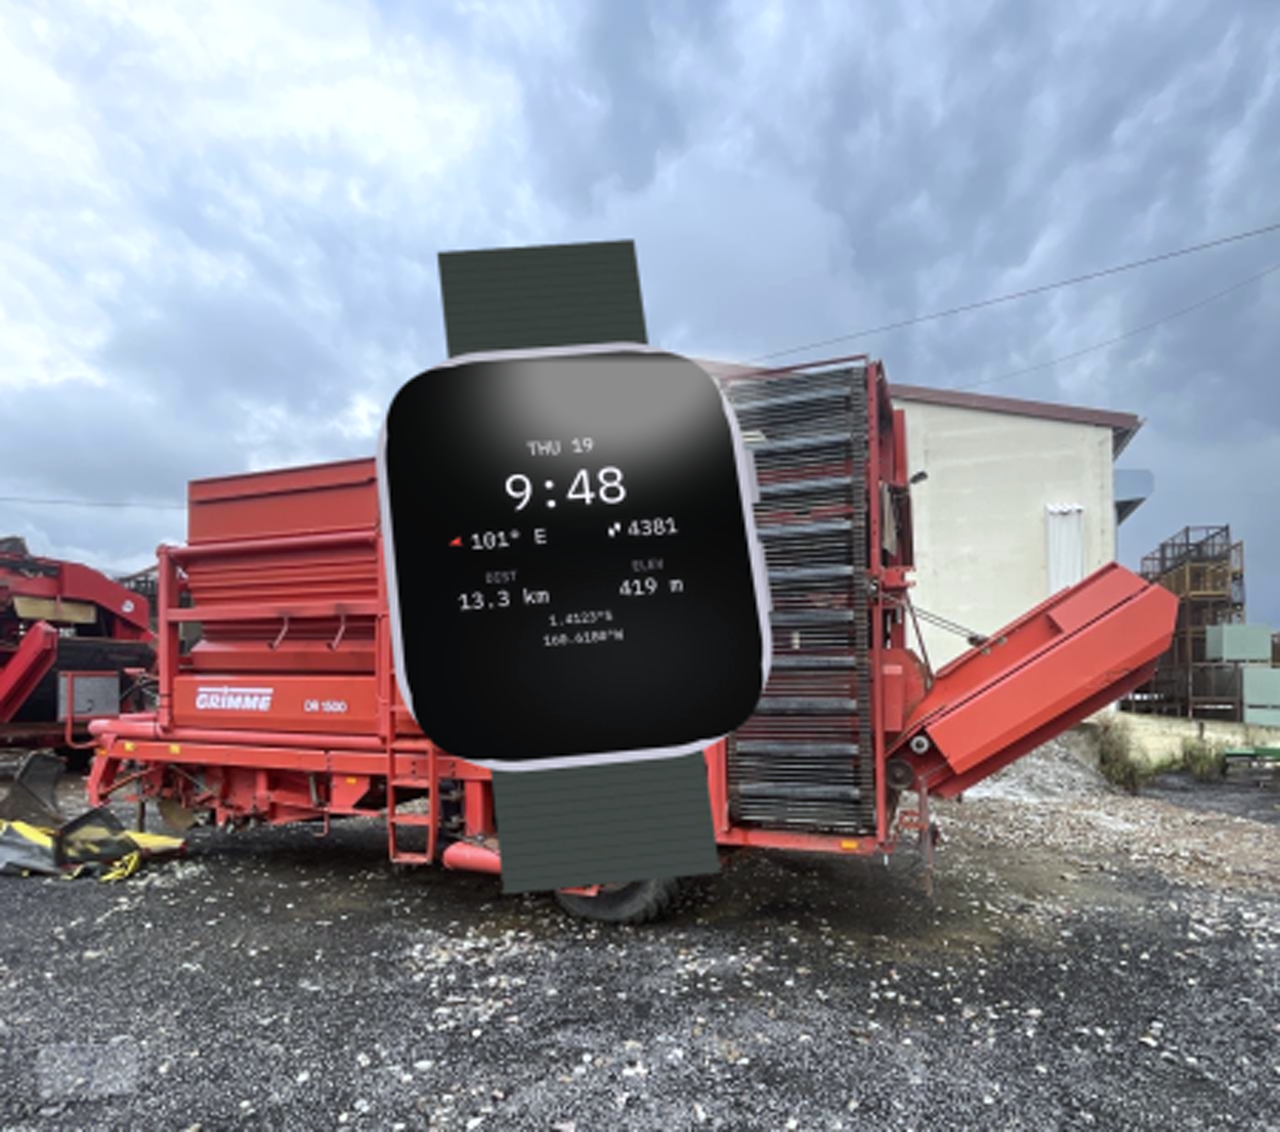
{"hour": 9, "minute": 48}
